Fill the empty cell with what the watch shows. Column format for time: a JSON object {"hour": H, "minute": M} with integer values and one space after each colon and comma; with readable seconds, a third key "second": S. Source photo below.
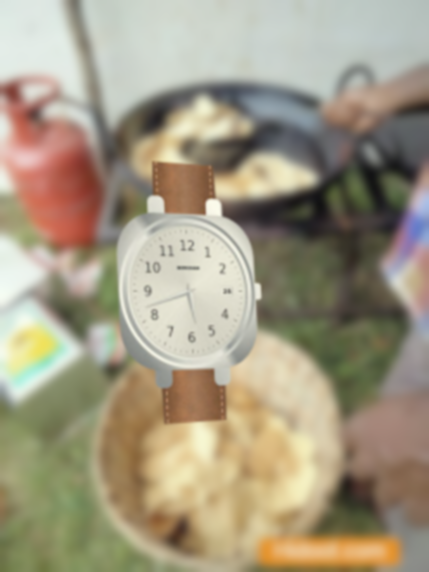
{"hour": 5, "minute": 42}
